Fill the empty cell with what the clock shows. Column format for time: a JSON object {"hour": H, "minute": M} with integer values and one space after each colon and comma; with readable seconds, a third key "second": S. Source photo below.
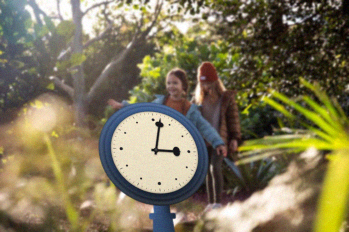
{"hour": 3, "minute": 2}
